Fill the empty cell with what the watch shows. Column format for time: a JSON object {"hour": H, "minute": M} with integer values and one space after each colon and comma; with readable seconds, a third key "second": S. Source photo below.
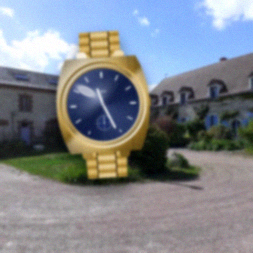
{"hour": 11, "minute": 26}
